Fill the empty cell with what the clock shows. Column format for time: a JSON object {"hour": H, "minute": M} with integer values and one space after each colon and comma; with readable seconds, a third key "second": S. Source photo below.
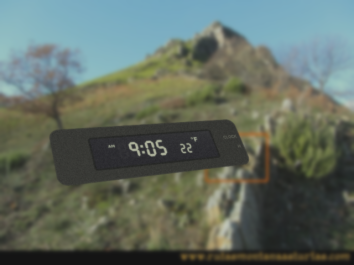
{"hour": 9, "minute": 5}
